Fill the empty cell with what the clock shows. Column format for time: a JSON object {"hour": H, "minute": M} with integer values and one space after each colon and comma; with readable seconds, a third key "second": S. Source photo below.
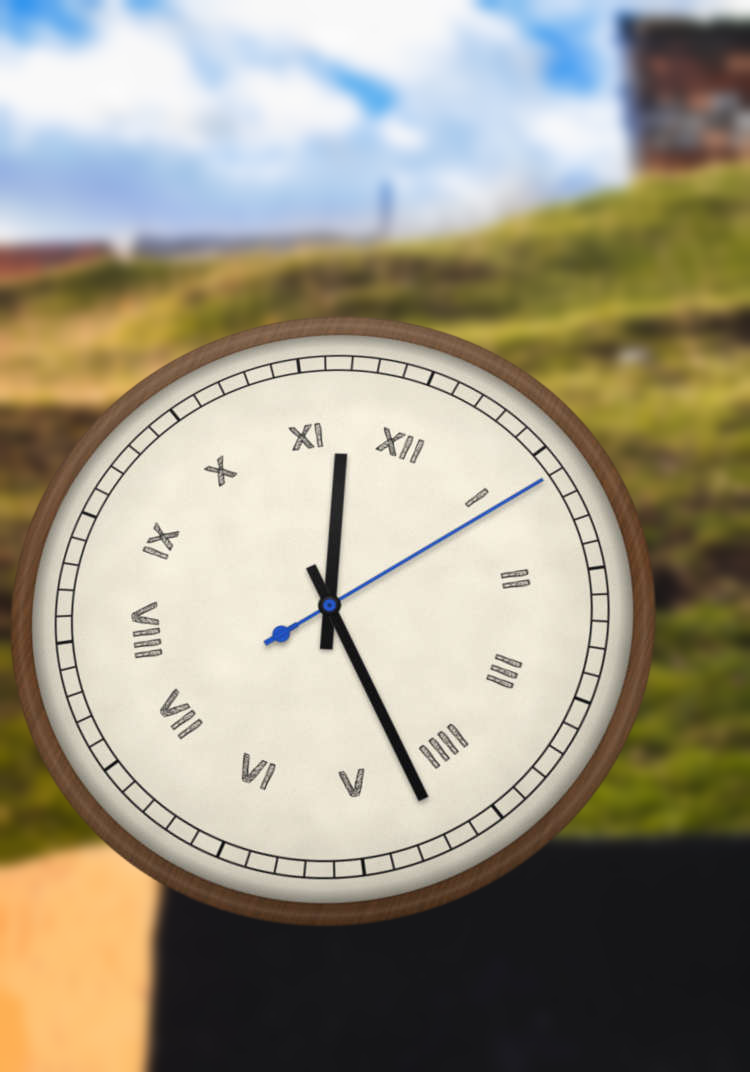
{"hour": 11, "minute": 22, "second": 6}
